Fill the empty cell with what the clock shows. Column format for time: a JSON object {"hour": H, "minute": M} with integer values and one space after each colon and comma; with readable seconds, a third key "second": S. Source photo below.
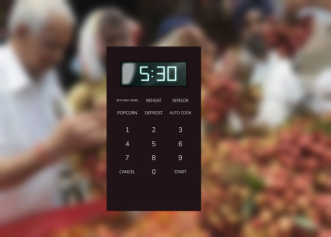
{"hour": 5, "minute": 30}
